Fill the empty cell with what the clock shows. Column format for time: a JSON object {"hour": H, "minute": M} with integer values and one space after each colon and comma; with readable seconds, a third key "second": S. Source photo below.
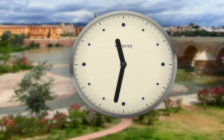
{"hour": 11, "minute": 32}
